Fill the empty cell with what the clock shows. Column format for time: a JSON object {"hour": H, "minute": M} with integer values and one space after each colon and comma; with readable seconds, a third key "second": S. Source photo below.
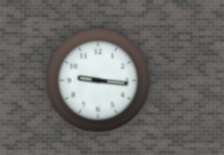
{"hour": 9, "minute": 16}
